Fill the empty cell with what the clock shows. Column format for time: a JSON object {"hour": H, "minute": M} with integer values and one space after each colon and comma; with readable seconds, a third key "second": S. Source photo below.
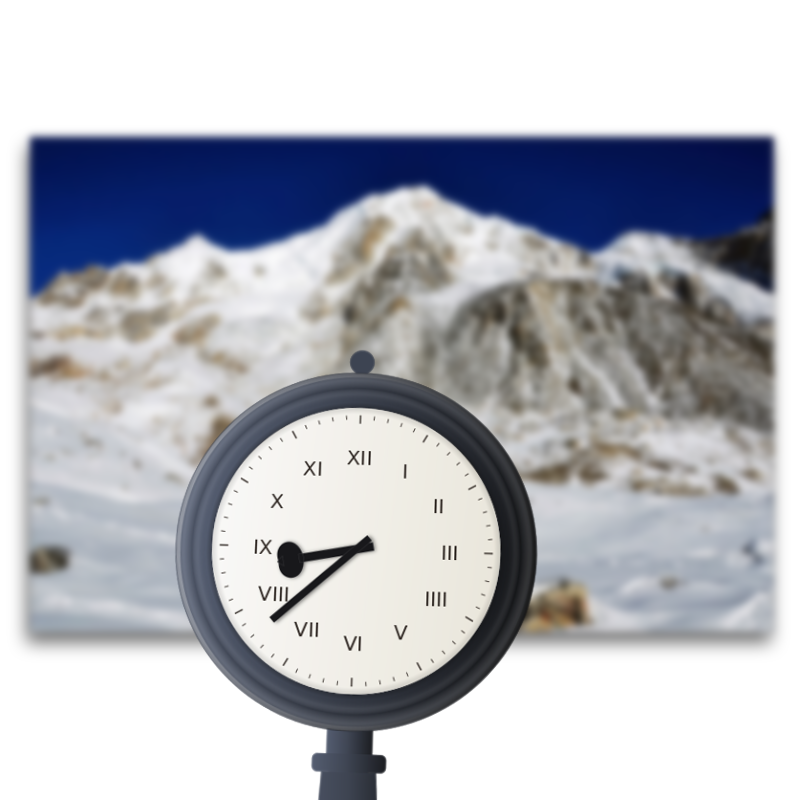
{"hour": 8, "minute": 38}
